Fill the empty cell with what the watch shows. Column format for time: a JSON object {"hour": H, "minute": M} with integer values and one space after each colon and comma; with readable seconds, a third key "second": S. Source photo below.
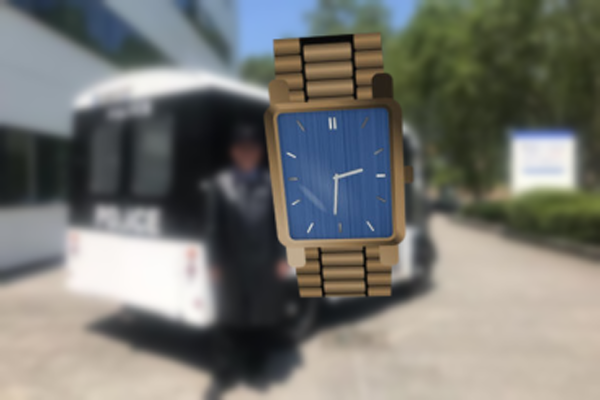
{"hour": 2, "minute": 31}
